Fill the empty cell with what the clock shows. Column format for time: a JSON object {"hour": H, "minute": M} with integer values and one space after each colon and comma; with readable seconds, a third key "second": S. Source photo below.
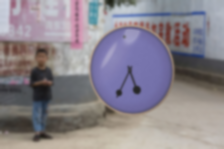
{"hour": 5, "minute": 36}
